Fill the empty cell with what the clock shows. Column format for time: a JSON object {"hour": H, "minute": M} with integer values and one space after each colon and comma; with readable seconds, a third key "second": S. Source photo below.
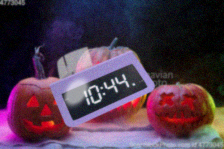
{"hour": 10, "minute": 44}
